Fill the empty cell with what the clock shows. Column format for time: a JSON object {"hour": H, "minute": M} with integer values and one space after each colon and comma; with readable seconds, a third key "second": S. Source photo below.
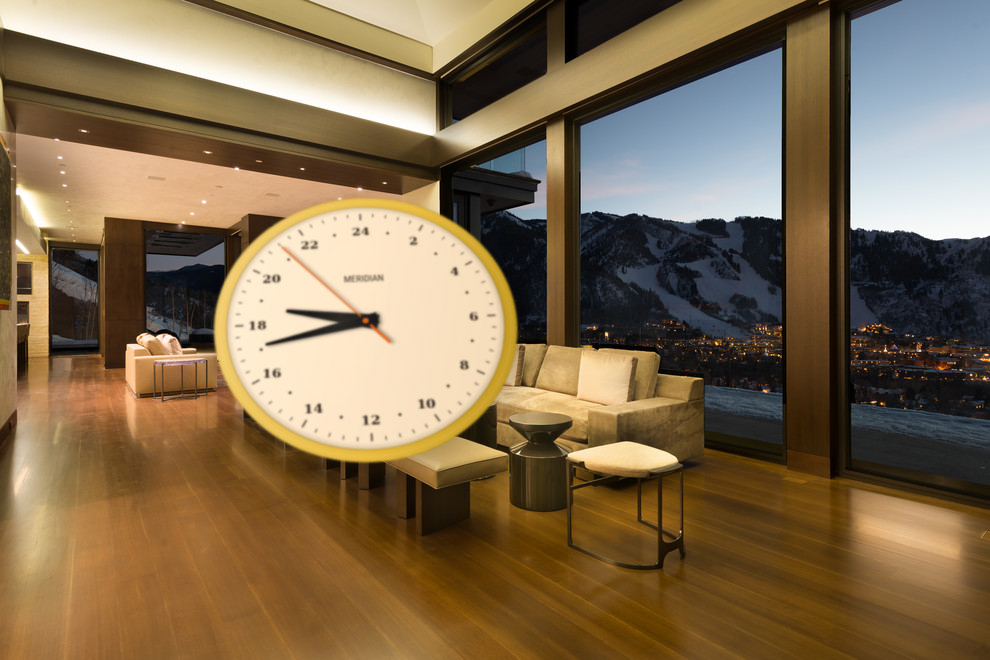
{"hour": 18, "minute": 42, "second": 53}
